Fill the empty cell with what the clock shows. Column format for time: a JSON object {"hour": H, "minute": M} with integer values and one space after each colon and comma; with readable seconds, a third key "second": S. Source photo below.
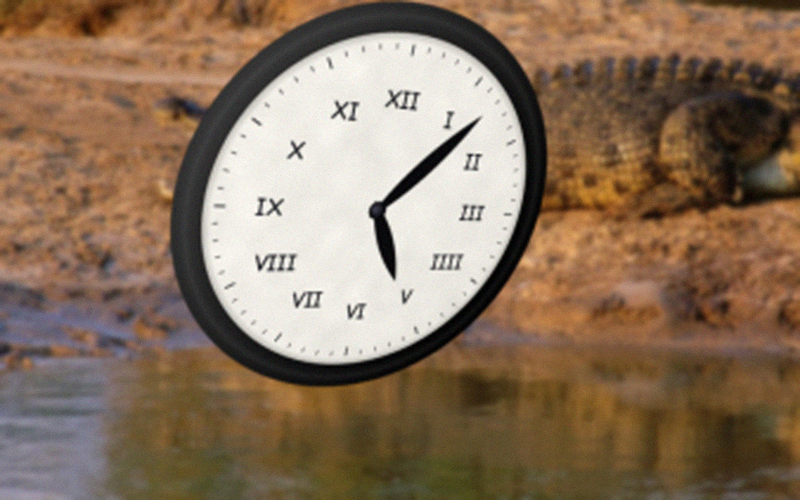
{"hour": 5, "minute": 7}
